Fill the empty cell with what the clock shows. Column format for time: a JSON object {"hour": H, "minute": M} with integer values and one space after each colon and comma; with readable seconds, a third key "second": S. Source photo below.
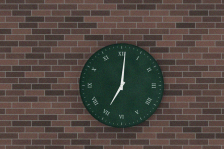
{"hour": 7, "minute": 1}
